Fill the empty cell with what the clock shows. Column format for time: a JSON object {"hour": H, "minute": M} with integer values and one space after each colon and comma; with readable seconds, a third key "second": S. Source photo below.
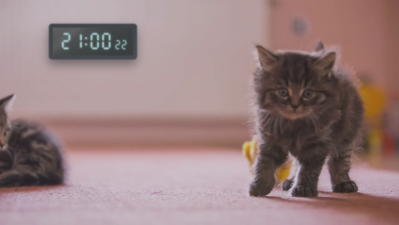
{"hour": 21, "minute": 0, "second": 22}
